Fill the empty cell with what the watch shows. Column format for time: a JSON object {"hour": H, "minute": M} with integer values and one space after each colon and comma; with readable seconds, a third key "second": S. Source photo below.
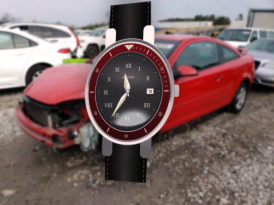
{"hour": 11, "minute": 36}
